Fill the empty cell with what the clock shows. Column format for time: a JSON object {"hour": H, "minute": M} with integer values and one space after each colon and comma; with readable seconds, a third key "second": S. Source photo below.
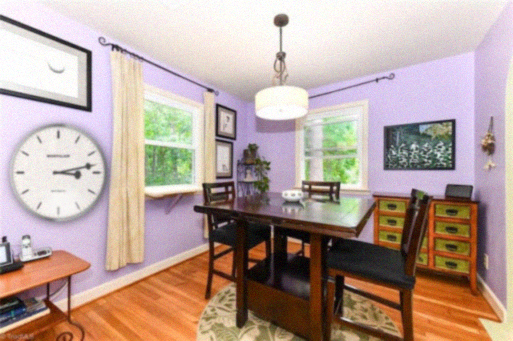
{"hour": 3, "minute": 13}
